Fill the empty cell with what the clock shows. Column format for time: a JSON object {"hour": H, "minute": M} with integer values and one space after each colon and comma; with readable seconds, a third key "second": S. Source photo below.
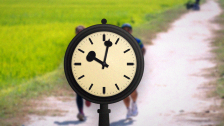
{"hour": 10, "minute": 2}
